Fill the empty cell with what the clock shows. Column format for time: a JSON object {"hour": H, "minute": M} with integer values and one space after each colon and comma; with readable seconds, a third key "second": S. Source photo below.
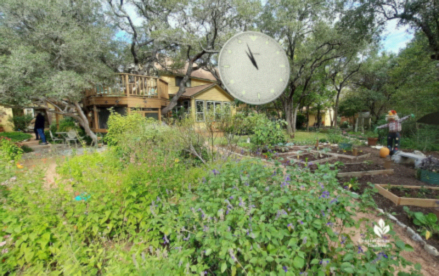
{"hour": 10, "minute": 57}
